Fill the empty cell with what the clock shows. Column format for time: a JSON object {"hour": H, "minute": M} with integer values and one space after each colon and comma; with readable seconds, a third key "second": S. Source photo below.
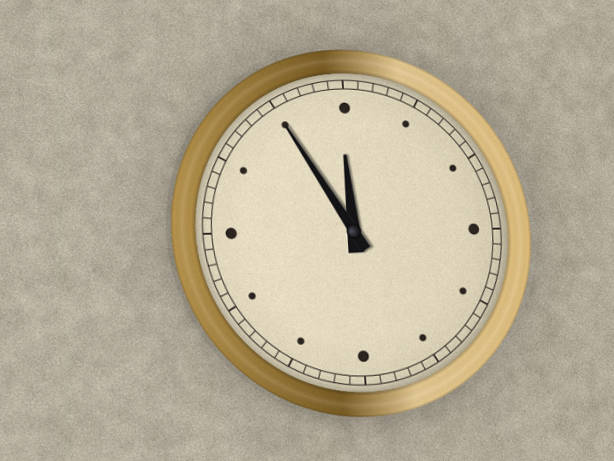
{"hour": 11, "minute": 55}
